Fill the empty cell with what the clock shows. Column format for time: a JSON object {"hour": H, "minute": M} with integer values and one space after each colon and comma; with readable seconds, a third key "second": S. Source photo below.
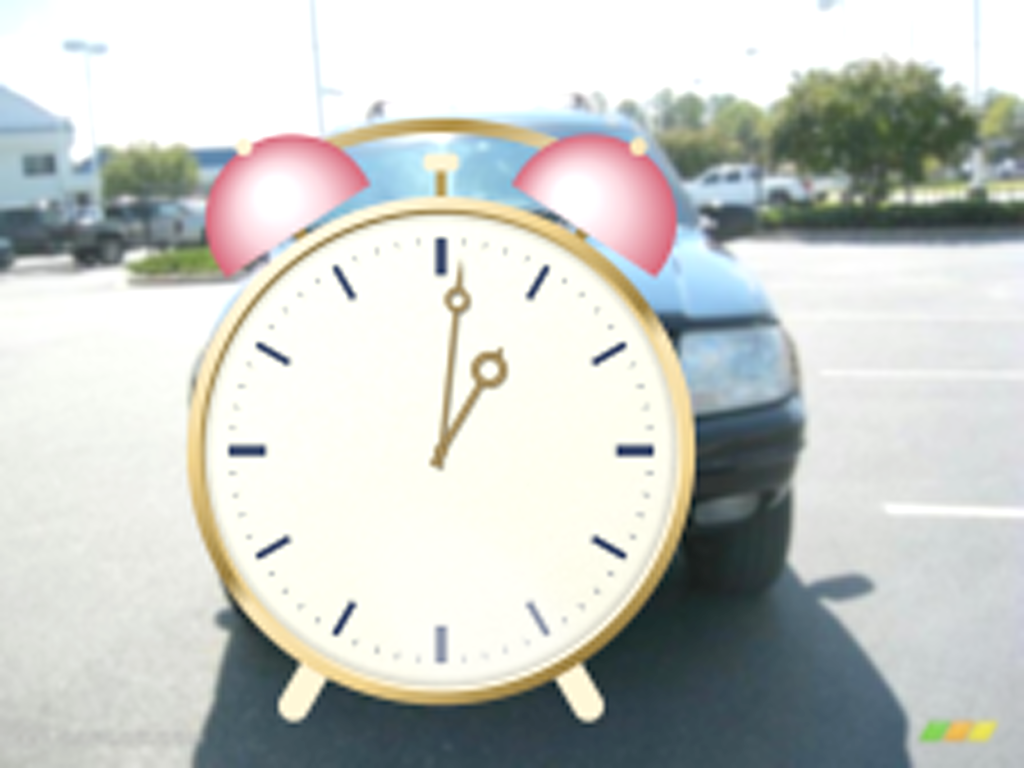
{"hour": 1, "minute": 1}
